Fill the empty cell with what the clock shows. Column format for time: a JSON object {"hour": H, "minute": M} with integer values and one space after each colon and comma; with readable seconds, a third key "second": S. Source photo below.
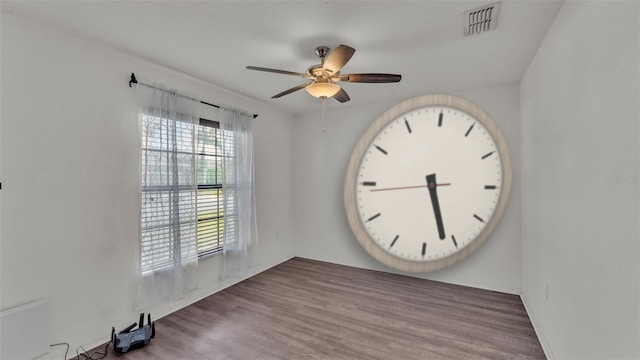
{"hour": 5, "minute": 26, "second": 44}
